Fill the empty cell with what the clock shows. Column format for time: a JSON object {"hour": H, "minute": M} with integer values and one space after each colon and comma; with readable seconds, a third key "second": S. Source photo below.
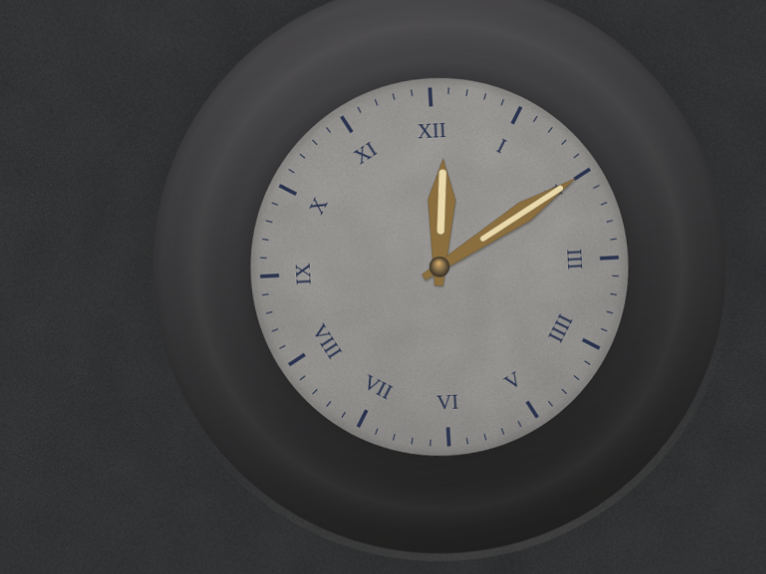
{"hour": 12, "minute": 10}
